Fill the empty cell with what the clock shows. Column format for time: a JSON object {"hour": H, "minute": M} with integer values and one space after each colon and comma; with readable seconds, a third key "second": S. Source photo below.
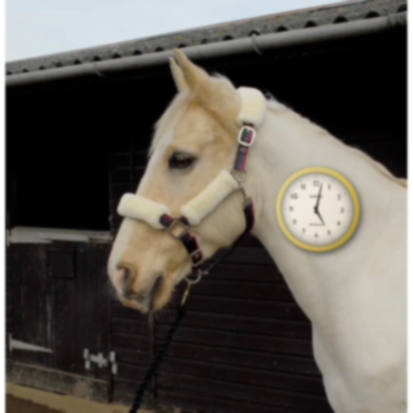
{"hour": 5, "minute": 2}
